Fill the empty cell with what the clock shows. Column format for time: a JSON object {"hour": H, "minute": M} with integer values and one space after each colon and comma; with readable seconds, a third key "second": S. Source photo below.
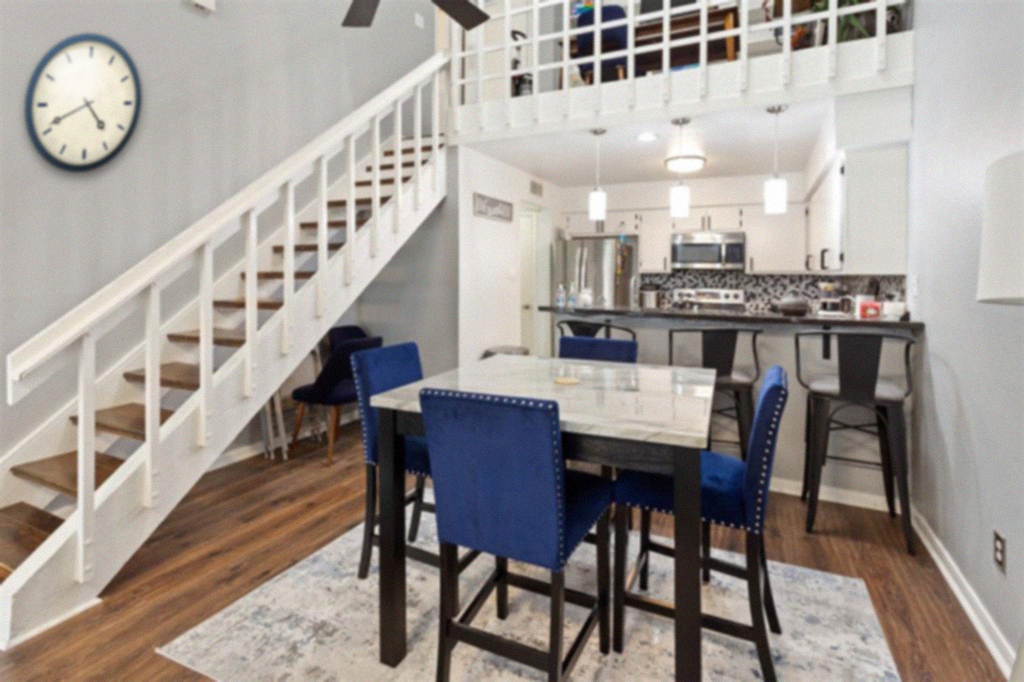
{"hour": 4, "minute": 41}
